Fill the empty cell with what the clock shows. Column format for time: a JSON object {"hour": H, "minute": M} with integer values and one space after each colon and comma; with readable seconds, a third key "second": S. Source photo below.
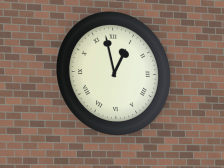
{"hour": 12, "minute": 58}
